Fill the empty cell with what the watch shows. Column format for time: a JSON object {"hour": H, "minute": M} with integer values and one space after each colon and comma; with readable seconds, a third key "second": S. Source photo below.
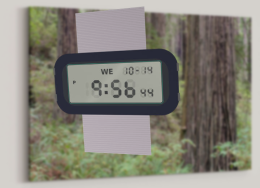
{"hour": 9, "minute": 56, "second": 44}
